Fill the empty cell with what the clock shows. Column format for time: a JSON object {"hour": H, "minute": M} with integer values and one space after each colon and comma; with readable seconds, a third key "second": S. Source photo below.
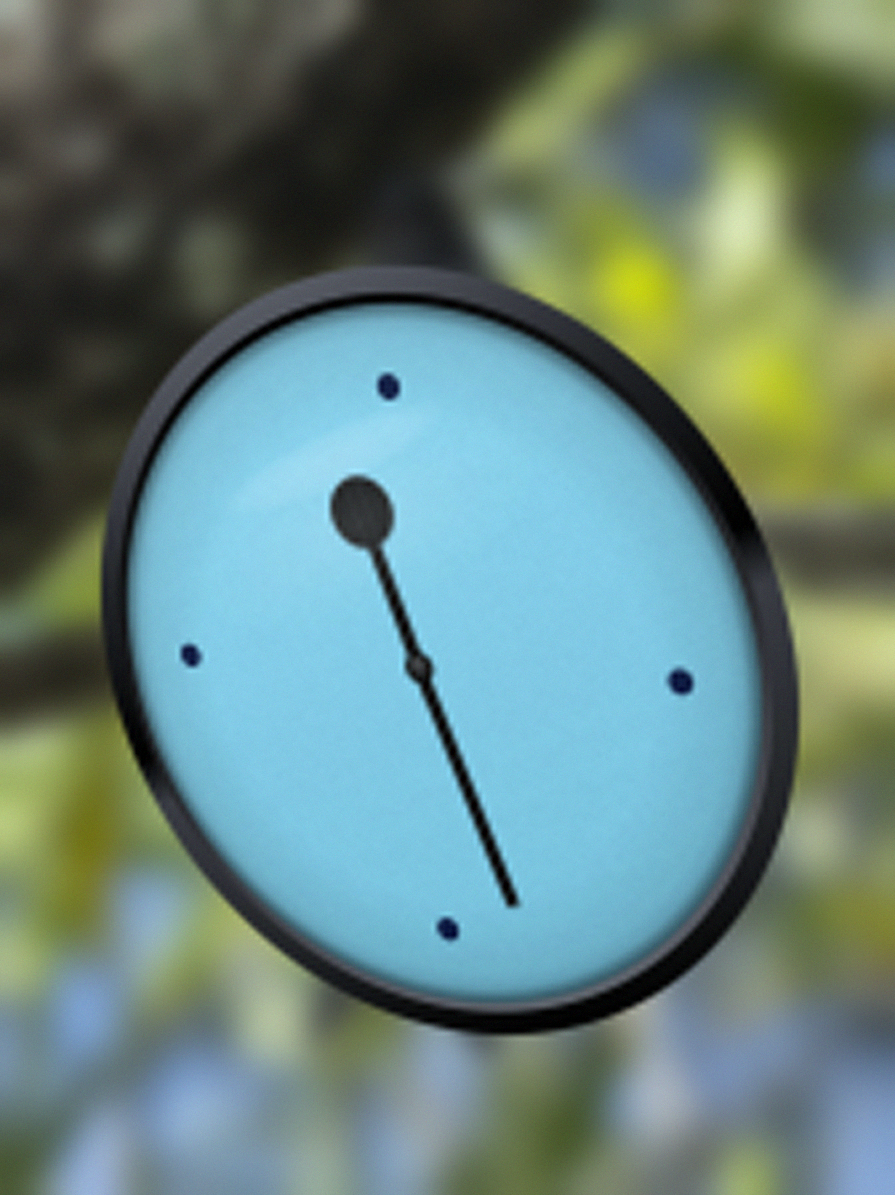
{"hour": 11, "minute": 27}
